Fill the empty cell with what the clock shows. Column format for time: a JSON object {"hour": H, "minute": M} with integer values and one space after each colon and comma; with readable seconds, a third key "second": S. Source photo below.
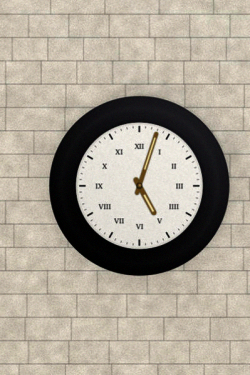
{"hour": 5, "minute": 3}
